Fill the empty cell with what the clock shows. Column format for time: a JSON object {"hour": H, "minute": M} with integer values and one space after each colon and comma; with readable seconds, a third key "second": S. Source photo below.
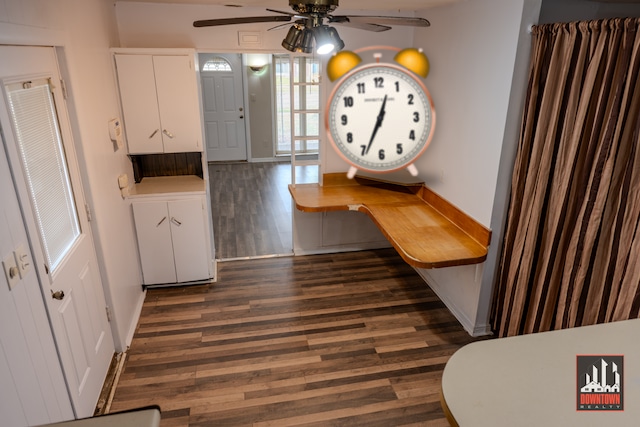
{"hour": 12, "minute": 34}
